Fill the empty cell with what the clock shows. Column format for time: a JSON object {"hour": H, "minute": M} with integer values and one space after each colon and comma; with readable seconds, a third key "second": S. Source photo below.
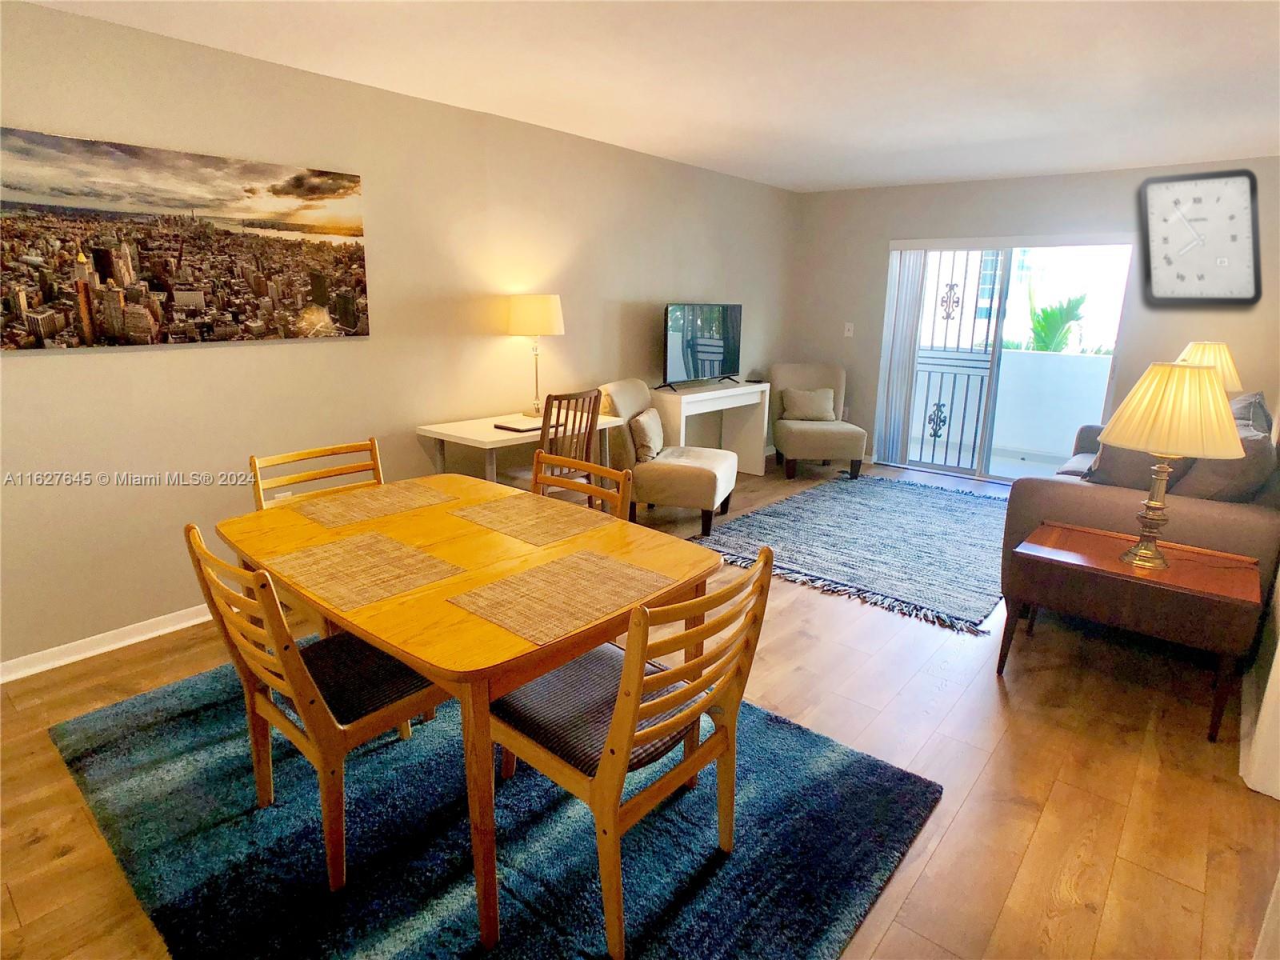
{"hour": 7, "minute": 54}
